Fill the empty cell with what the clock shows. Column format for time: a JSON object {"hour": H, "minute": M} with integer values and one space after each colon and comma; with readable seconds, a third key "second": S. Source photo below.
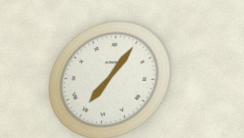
{"hour": 7, "minute": 5}
